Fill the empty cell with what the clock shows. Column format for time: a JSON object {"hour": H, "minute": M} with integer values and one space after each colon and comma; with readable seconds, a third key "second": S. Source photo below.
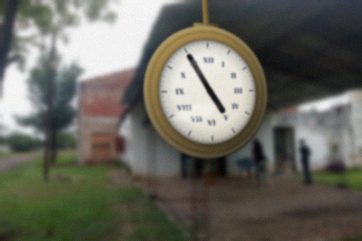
{"hour": 4, "minute": 55}
